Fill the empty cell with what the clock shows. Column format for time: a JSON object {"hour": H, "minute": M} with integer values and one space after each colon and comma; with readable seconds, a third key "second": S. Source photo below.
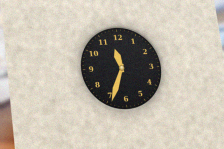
{"hour": 11, "minute": 34}
